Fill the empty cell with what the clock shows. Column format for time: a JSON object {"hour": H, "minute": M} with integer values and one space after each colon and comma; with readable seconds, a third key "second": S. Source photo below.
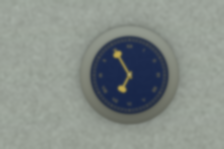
{"hour": 6, "minute": 55}
